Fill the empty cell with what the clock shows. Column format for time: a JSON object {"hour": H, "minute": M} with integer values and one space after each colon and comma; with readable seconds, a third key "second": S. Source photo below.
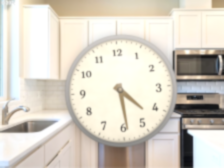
{"hour": 4, "minute": 29}
